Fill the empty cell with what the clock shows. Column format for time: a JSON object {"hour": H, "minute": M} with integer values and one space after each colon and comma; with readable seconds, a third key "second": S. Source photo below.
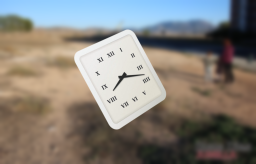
{"hour": 8, "minute": 18}
